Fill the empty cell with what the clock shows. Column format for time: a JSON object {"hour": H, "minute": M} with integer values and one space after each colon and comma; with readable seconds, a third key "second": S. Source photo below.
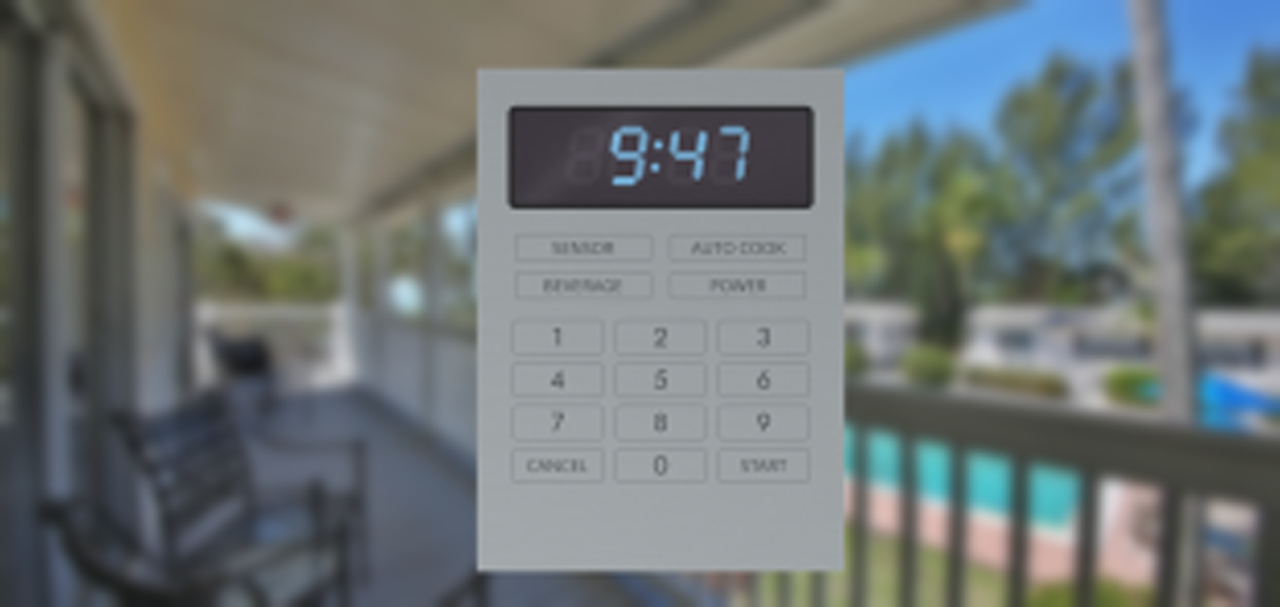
{"hour": 9, "minute": 47}
